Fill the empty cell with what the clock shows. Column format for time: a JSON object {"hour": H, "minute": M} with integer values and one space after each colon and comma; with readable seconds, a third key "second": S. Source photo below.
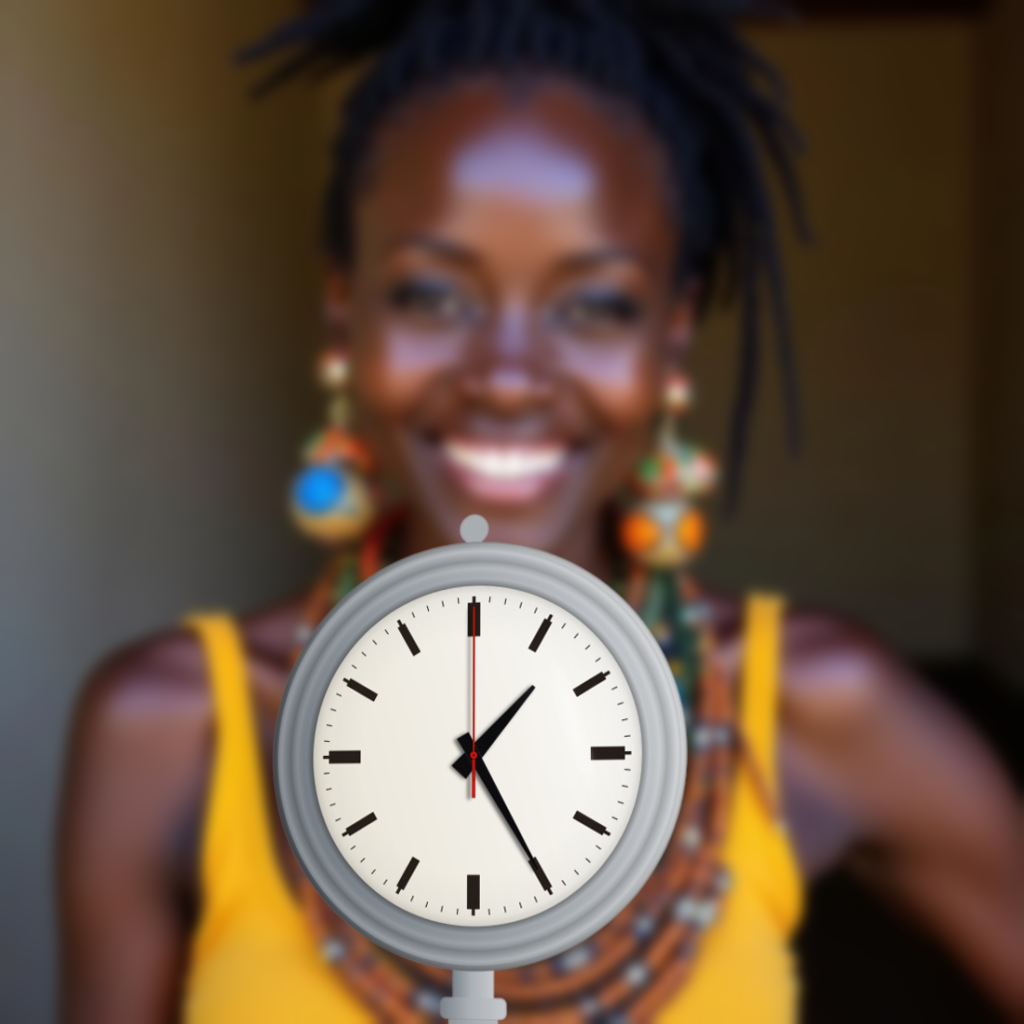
{"hour": 1, "minute": 25, "second": 0}
